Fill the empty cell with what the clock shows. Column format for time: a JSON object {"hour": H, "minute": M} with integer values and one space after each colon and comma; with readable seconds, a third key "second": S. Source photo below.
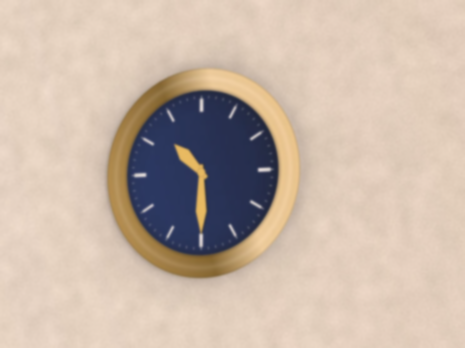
{"hour": 10, "minute": 30}
